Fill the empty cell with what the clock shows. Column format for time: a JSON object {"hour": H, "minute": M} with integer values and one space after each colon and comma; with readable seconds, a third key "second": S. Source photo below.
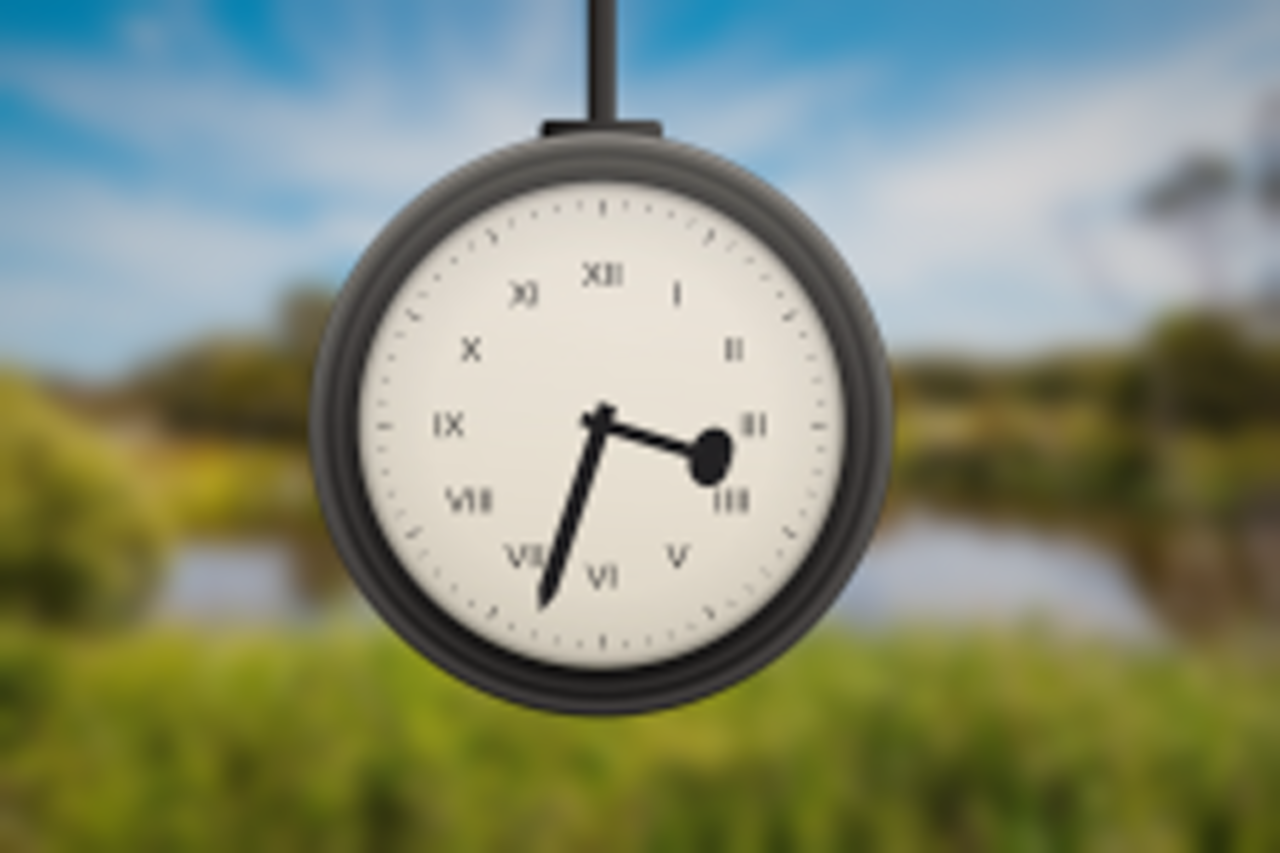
{"hour": 3, "minute": 33}
